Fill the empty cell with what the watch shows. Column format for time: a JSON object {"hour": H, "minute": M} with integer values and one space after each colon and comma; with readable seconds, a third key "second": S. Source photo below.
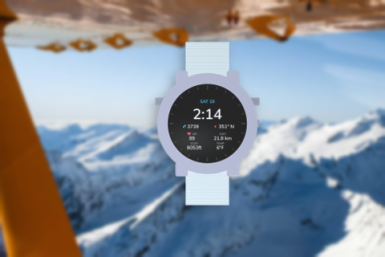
{"hour": 2, "minute": 14}
